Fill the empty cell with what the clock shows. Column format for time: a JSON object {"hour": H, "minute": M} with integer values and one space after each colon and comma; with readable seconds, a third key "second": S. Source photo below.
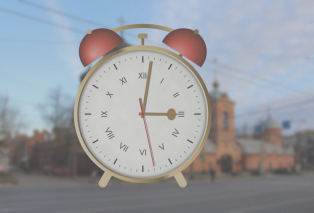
{"hour": 3, "minute": 1, "second": 28}
